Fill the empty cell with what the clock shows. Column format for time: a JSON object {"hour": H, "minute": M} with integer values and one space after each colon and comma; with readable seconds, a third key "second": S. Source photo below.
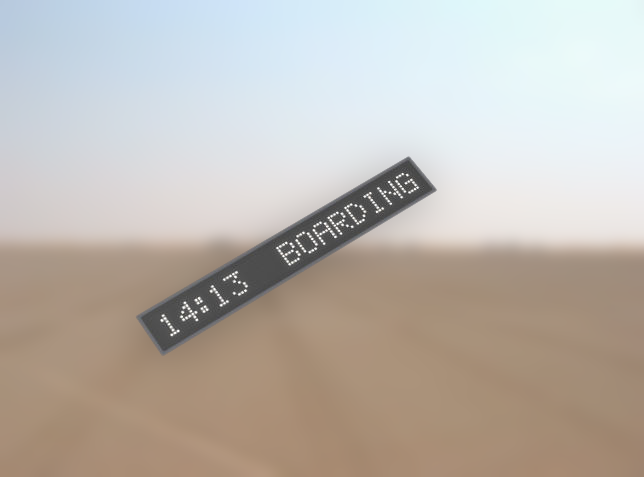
{"hour": 14, "minute": 13}
